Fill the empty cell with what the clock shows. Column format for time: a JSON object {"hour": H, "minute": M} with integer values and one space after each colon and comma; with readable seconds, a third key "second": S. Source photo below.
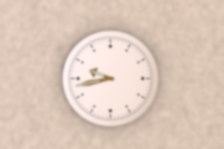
{"hour": 9, "minute": 43}
